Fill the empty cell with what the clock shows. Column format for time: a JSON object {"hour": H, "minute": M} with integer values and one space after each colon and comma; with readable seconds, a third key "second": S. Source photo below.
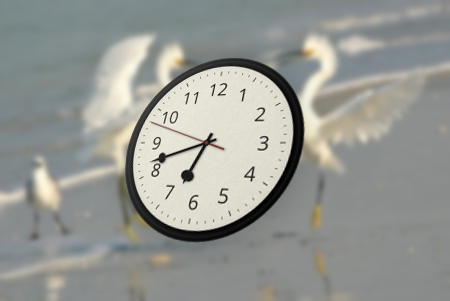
{"hour": 6, "minute": 41, "second": 48}
